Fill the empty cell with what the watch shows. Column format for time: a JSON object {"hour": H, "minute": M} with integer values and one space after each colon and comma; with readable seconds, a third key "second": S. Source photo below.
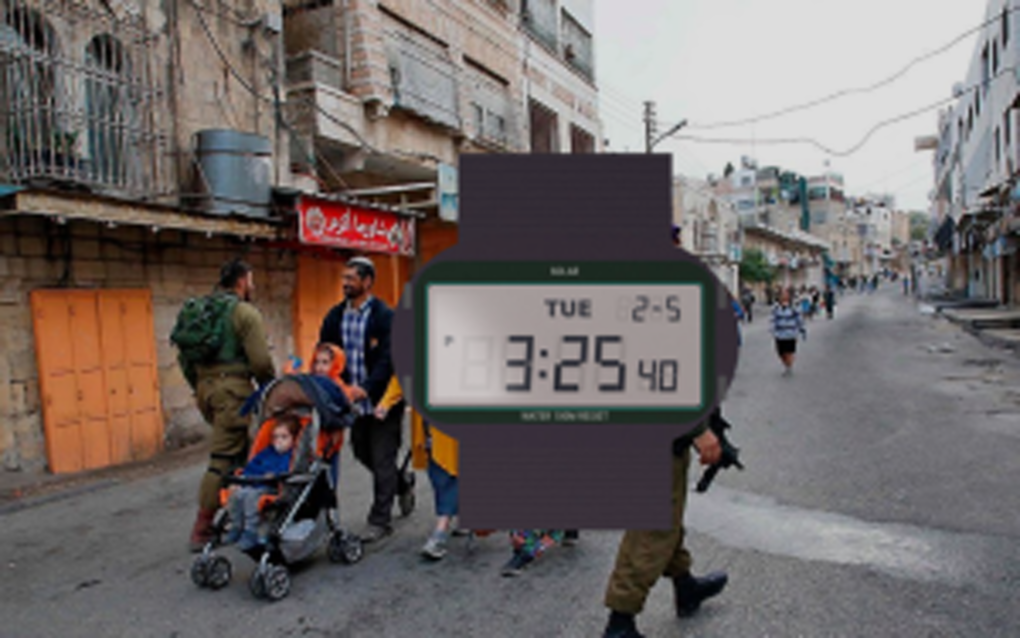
{"hour": 3, "minute": 25, "second": 40}
